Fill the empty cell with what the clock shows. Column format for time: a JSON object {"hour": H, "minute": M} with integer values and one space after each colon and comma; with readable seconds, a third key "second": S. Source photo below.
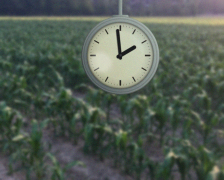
{"hour": 1, "minute": 59}
